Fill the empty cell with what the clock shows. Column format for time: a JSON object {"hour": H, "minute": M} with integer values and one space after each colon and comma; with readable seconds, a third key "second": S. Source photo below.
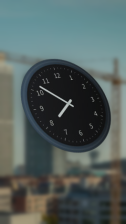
{"hour": 7, "minute": 52}
